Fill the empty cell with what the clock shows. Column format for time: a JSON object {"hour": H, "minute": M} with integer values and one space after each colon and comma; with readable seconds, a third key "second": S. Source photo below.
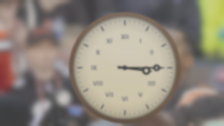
{"hour": 3, "minute": 15}
